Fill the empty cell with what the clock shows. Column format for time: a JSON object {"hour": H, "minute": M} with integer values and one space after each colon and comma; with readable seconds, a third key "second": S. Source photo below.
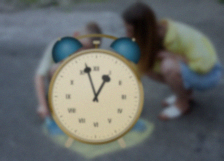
{"hour": 12, "minute": 57}
